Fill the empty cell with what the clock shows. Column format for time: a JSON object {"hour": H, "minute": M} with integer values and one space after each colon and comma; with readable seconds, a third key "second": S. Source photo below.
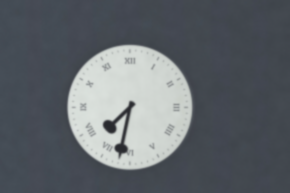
{"hour": 7, "minute": 32}
